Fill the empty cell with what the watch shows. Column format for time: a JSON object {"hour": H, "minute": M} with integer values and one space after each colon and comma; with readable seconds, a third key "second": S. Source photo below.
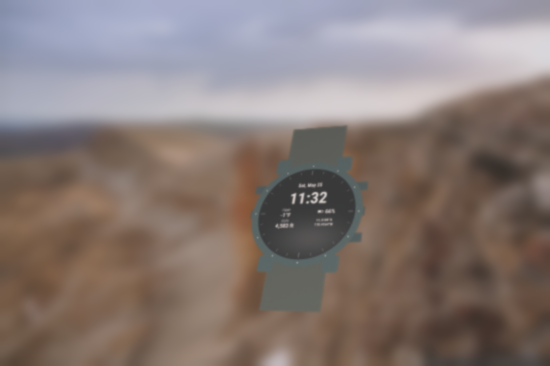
{"hour": 11, "minute": 32}
